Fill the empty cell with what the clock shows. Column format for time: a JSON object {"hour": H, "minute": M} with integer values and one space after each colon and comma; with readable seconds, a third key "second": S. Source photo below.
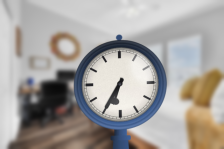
{"hour": 6, "minute": 35}
